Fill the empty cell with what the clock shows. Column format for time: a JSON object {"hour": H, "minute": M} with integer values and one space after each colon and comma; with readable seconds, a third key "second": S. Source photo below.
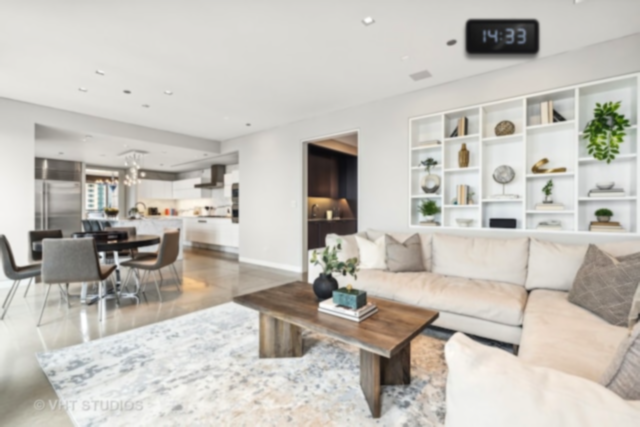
{"hour": 14, "minute": 33}
